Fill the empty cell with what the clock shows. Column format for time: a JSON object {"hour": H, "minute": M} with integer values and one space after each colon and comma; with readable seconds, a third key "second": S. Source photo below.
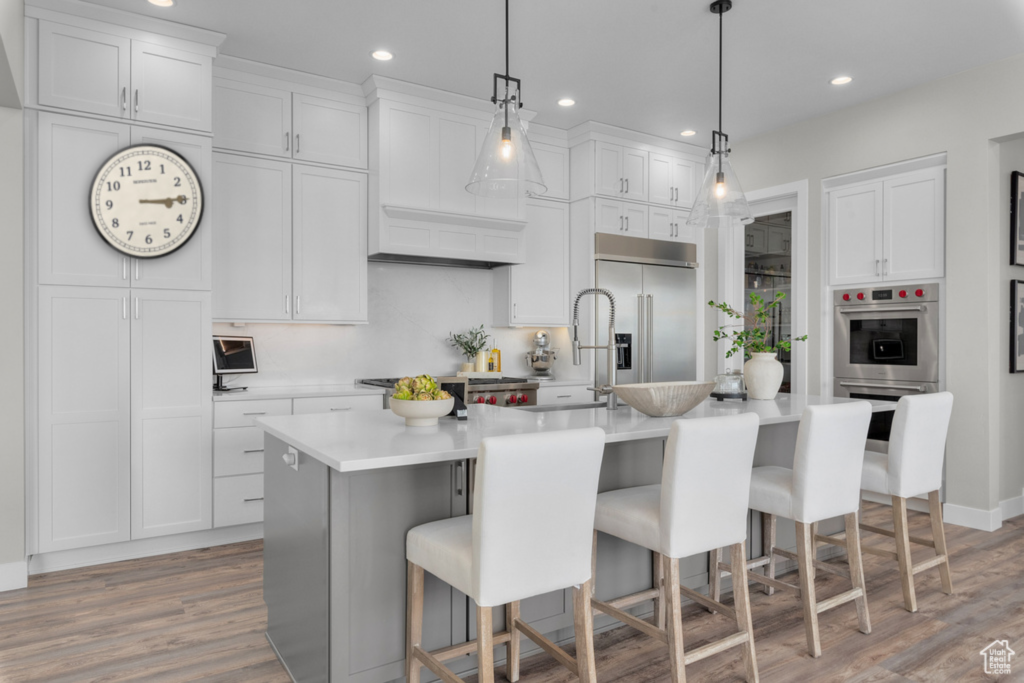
{"hour": 3, "minute": 15}
